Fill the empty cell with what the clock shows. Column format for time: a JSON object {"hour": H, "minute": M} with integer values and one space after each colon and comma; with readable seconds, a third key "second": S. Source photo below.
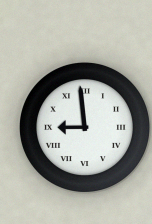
{"hour": 8, "minute": 59}
